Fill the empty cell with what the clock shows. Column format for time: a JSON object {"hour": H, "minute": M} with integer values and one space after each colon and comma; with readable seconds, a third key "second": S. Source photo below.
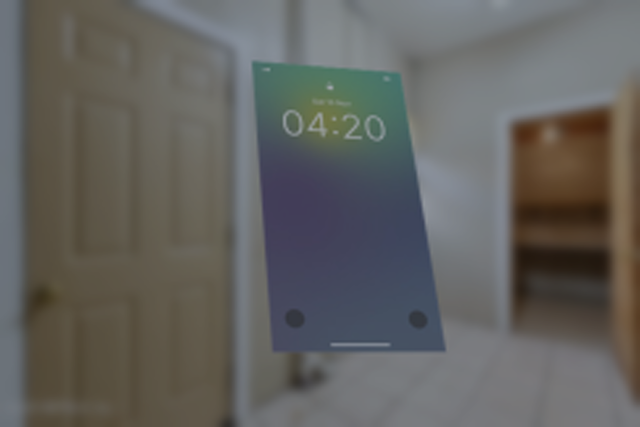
{"hour": 4, "minute": 20}
